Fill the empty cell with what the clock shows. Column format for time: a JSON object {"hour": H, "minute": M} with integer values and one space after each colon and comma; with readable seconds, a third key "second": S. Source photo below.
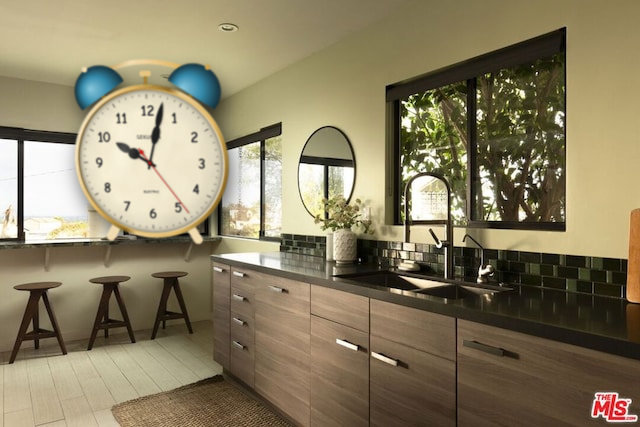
{"hour": 10, "minute": 2, "second": 24}
